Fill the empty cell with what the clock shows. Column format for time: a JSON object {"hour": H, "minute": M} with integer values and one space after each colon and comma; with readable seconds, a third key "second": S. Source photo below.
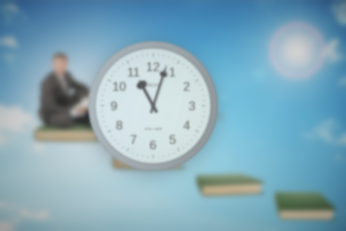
{"hour": 11, "minute": 3}
